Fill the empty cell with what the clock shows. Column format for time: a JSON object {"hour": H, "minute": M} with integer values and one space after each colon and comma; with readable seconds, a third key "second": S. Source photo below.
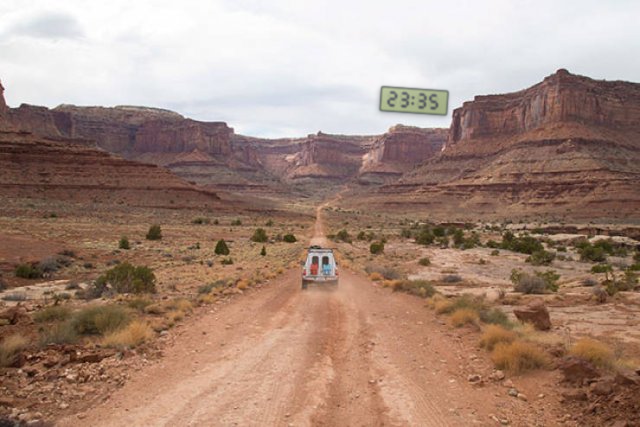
{"hour": 23, "minute": 35}
